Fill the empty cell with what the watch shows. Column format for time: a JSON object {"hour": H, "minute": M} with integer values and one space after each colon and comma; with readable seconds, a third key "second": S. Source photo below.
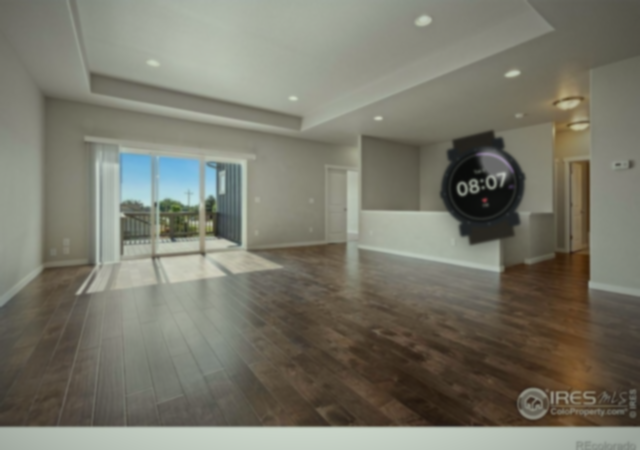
{"hour": 8, "minute": 7}
